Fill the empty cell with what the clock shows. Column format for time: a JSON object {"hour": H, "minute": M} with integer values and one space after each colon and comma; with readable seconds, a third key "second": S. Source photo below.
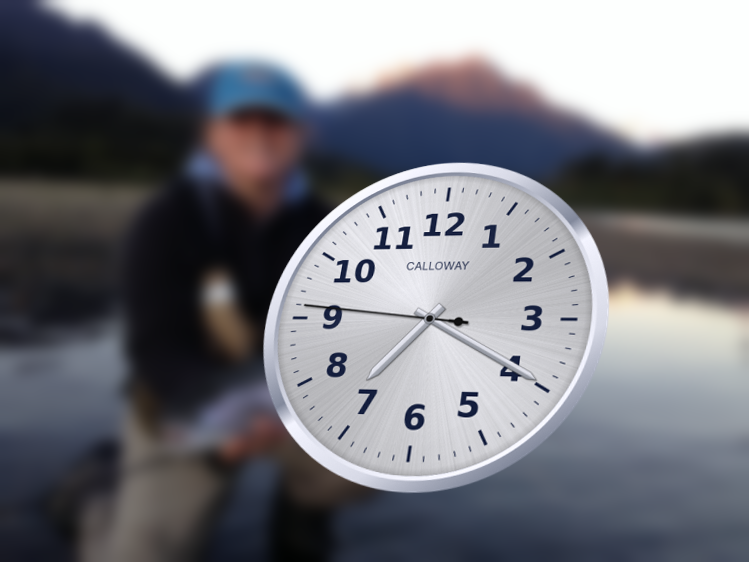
{"hour": 7, "minute": 19, "second": 46}
